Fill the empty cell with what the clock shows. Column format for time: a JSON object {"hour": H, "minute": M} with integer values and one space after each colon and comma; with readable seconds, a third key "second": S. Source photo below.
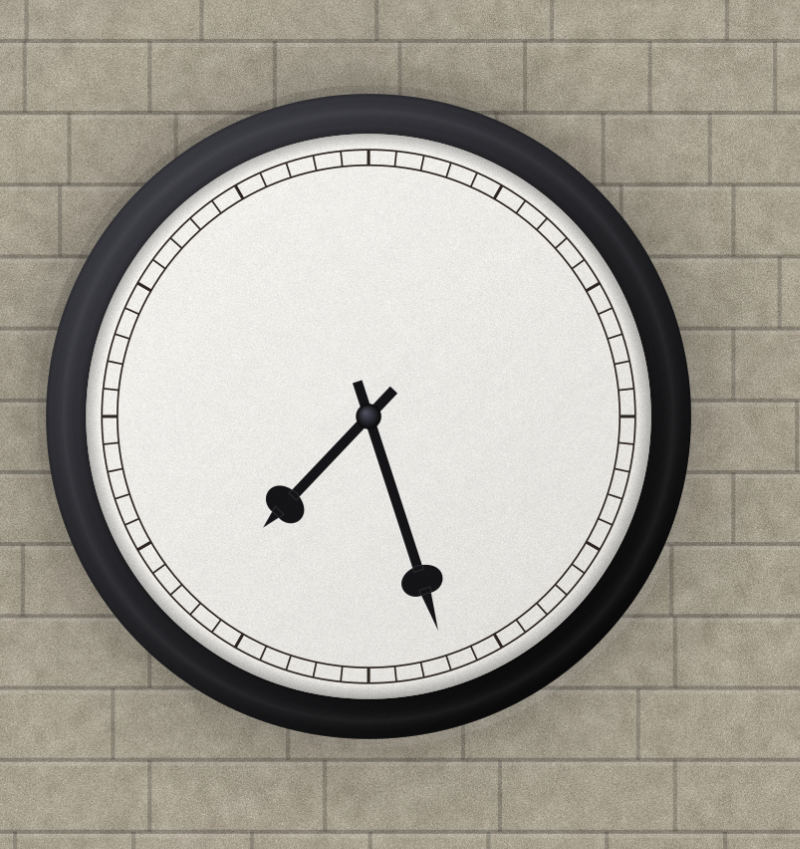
{"hour": 7, "minute": 27}
